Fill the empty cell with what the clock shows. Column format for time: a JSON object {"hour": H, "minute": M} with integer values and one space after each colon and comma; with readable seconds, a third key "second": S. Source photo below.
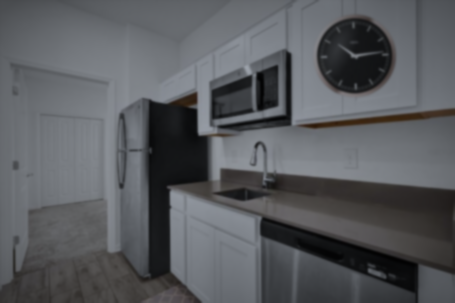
{"hour": 10, "minute": 14}
